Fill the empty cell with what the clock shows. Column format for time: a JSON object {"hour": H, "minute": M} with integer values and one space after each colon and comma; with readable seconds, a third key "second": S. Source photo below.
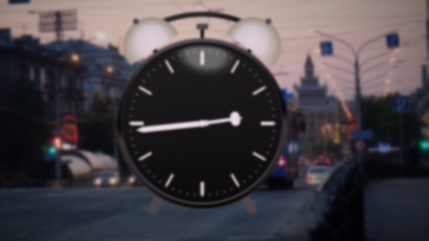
{"hour": 2, "minute": 44}
